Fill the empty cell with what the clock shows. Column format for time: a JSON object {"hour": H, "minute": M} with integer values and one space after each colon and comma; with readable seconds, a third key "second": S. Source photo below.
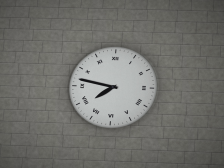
{"hour": 7, "minute": 47}
